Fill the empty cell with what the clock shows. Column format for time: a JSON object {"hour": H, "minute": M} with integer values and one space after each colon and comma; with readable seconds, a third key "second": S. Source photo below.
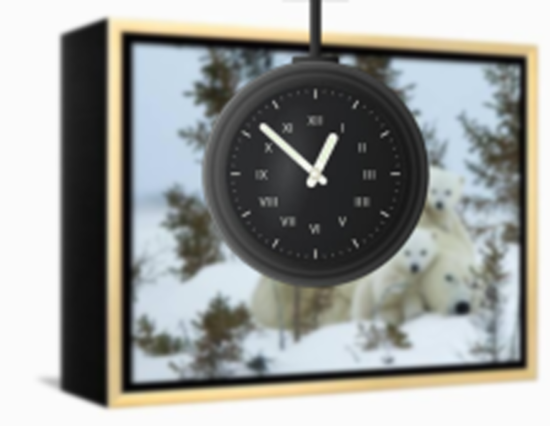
{"hour": 12, "minute": 52}
